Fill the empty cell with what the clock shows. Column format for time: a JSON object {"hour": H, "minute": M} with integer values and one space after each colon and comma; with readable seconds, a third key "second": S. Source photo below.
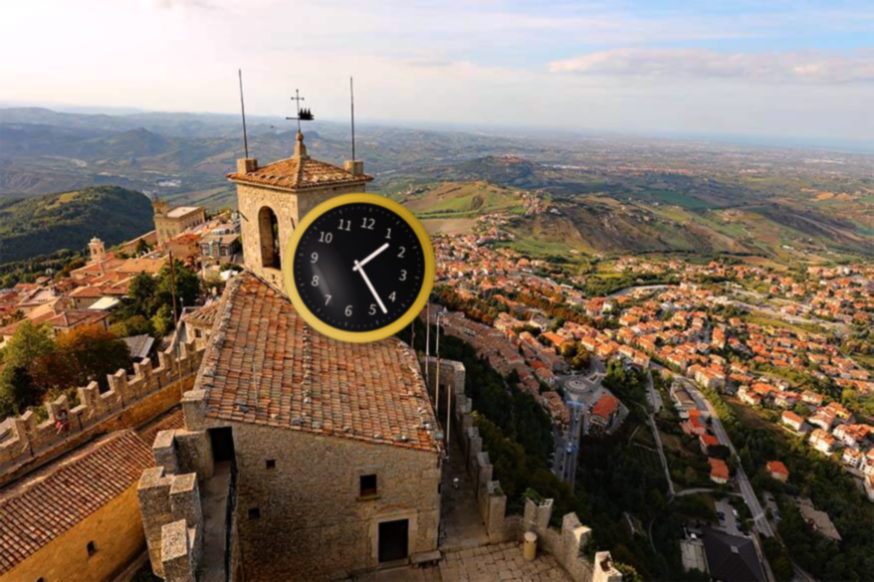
{"hour": 1, "minute": 23}
